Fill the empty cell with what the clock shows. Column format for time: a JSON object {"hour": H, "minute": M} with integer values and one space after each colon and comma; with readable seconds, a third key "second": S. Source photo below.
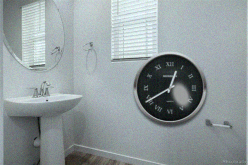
{"hour": 12, "minute": 40}
